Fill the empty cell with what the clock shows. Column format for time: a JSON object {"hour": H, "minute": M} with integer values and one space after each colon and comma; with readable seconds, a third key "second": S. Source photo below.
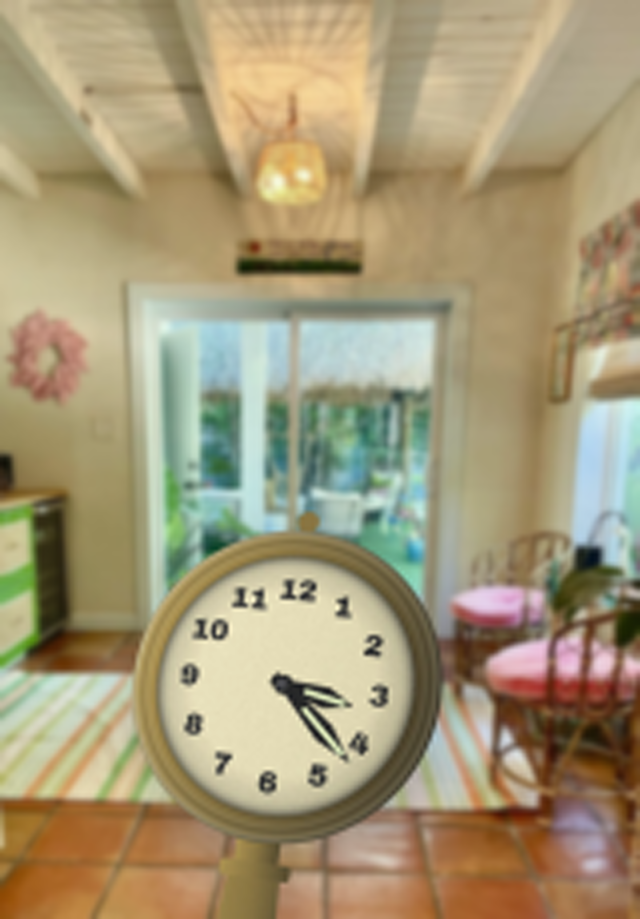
{"hour": 3, "minute": 22}
